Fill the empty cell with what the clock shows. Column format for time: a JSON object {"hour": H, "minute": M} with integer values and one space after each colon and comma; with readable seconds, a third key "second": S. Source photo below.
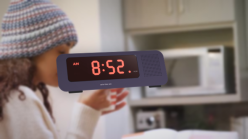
{"hour": 8, "minute": 52}
